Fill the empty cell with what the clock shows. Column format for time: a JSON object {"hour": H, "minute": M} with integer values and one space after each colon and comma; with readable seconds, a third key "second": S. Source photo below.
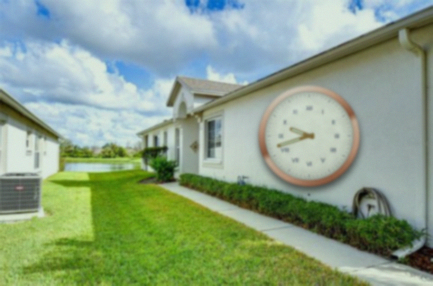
{"hour": 9, "minute": 42}
